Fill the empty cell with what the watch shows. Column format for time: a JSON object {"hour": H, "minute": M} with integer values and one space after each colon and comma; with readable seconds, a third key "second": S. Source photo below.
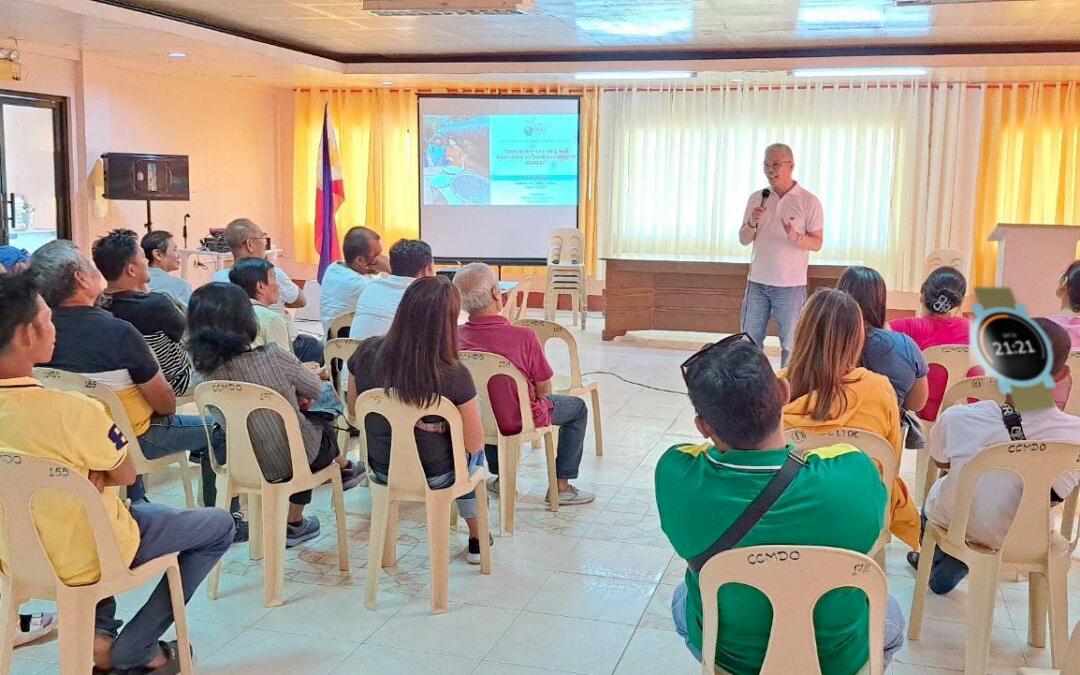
{"hour": 21, "minute": 21}
